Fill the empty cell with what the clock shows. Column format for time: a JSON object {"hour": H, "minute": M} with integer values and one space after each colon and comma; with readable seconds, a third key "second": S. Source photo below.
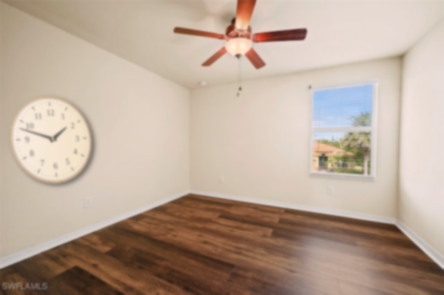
{"hour": 1, "minute": 48}
